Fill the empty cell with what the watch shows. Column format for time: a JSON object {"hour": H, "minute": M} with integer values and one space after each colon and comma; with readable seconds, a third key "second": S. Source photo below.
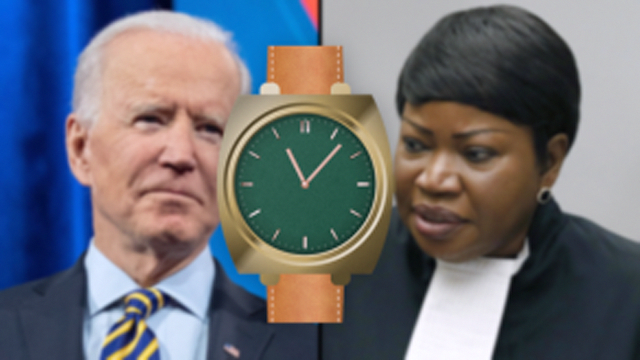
{"hour": 11, "minute": 7}
